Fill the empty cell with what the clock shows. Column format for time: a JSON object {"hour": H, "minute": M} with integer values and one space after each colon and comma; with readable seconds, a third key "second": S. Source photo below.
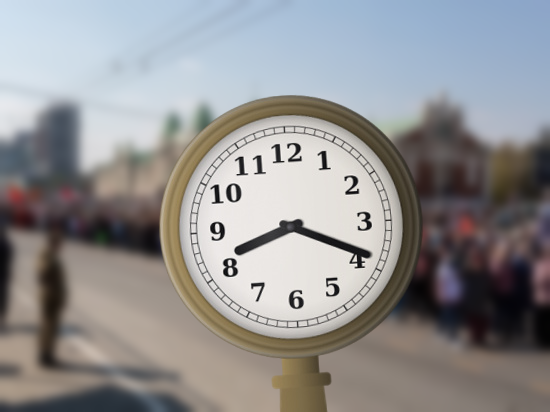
{"hour": 8, "minute": 19}
